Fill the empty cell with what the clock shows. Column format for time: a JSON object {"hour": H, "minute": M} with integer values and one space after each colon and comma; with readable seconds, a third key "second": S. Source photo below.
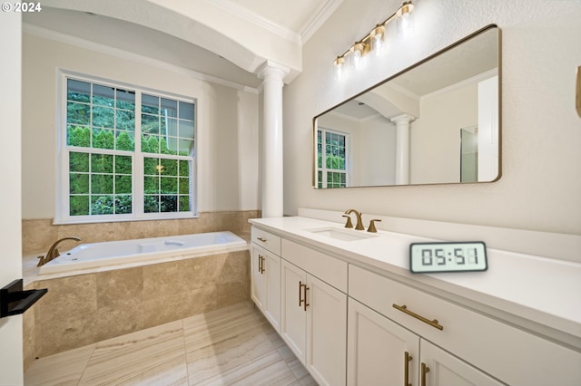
{"hour": 5, "minute": 51}
